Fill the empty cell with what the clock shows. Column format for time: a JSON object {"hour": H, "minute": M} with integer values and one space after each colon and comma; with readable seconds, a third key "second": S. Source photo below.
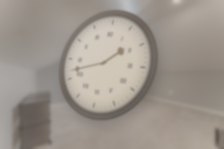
{"hour": 1, "minute": 42}
